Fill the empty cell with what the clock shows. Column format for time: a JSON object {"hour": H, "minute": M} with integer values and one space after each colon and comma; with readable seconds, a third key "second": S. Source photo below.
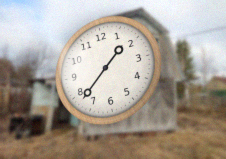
{"hour": 1, "minute": 38}
